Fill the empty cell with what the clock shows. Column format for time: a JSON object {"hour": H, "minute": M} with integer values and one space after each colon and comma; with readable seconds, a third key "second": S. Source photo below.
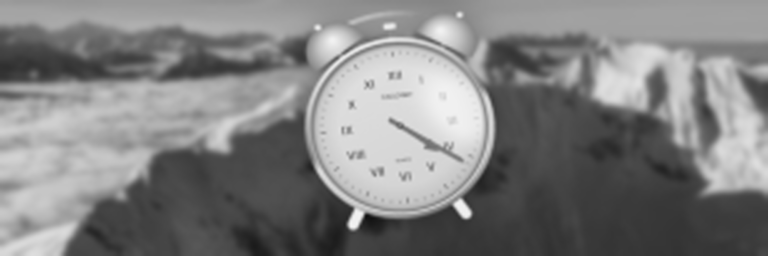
{"hour": 4, "minute": 21}
